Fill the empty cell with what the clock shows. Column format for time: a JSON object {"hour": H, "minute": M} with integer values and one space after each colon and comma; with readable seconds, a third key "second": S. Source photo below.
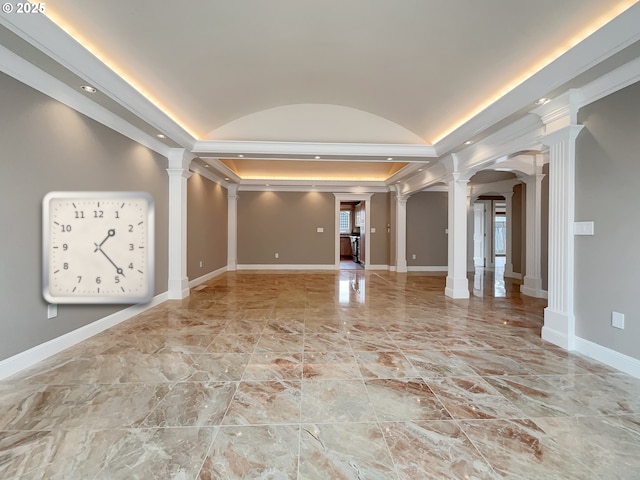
{"hour": 1, "minute": 23}
